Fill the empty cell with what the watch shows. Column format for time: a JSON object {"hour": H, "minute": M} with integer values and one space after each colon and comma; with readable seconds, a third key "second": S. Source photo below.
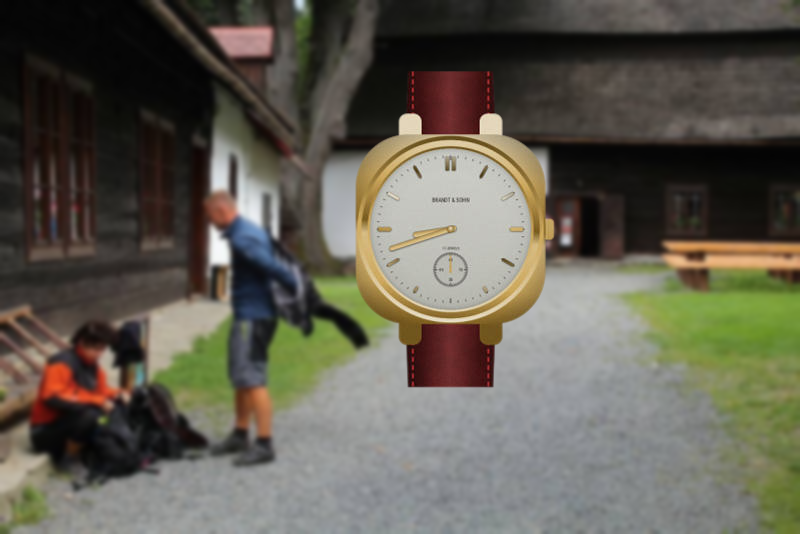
{"hour": 8, "minute": 42}
